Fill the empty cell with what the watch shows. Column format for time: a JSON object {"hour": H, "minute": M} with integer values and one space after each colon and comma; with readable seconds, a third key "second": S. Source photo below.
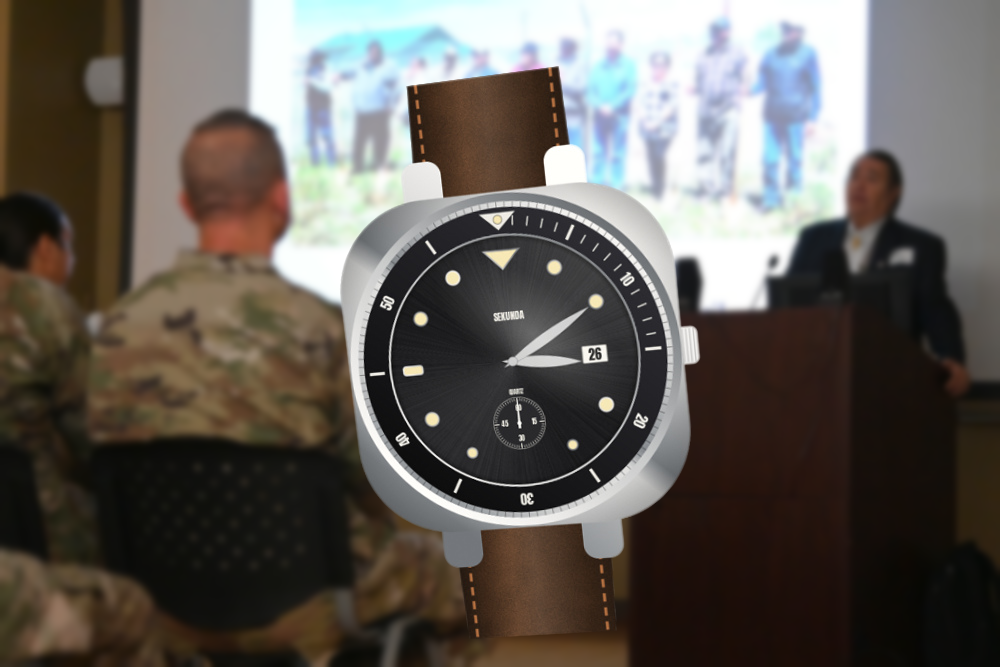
{"hour": 3, "minute": 10}
